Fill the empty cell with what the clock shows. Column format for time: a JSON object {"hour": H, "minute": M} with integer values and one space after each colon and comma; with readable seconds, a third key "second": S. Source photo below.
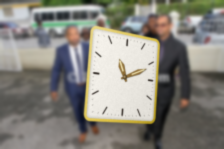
{"hour": 11, "minute": 11}
